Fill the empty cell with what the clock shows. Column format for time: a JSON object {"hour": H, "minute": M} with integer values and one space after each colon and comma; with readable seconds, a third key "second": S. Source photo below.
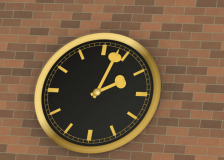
{"hour": 2, "minute": 3}
